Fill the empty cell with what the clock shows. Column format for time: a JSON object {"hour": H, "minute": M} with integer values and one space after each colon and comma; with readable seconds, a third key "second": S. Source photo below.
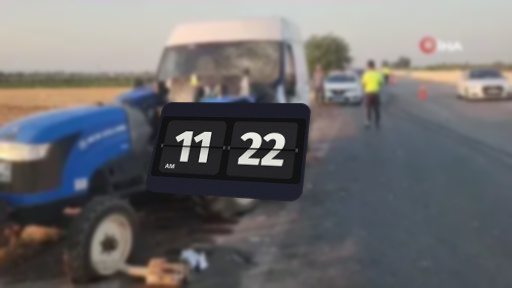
{"hour": 11, "minute": 22}
